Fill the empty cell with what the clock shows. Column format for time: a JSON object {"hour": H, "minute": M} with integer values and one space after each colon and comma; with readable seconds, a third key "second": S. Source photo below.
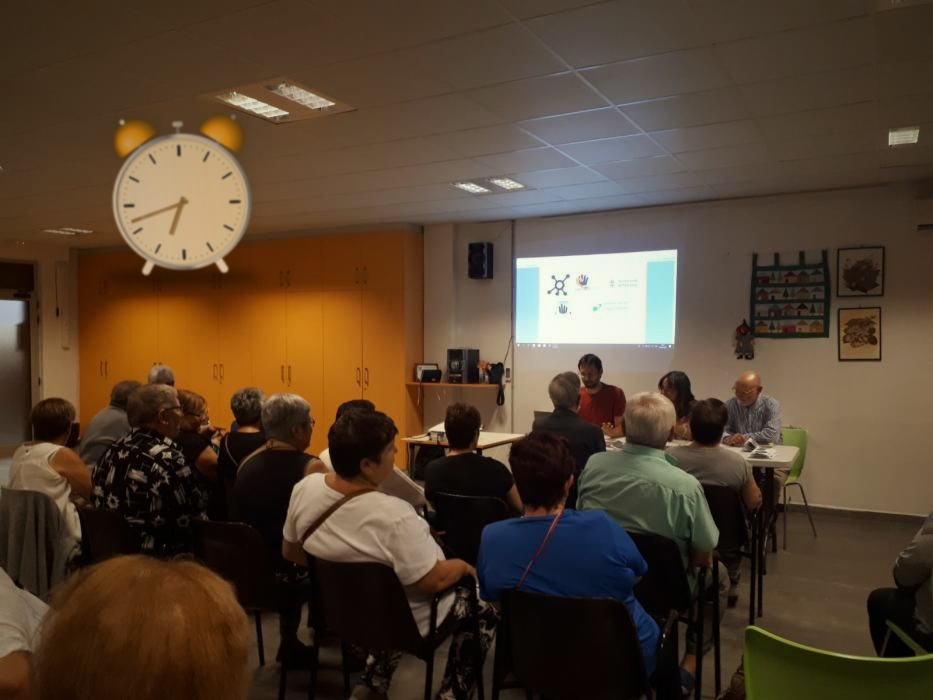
{"hour": 6, "minute": 42}
